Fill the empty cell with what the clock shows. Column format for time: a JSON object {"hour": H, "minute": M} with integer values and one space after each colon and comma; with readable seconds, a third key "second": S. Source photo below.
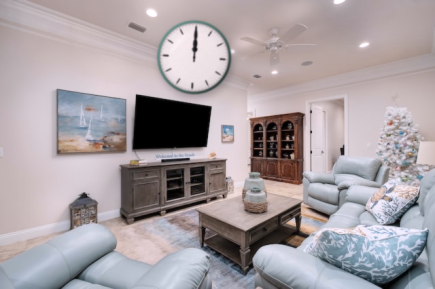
{"hour": 12, "minute": 0}
